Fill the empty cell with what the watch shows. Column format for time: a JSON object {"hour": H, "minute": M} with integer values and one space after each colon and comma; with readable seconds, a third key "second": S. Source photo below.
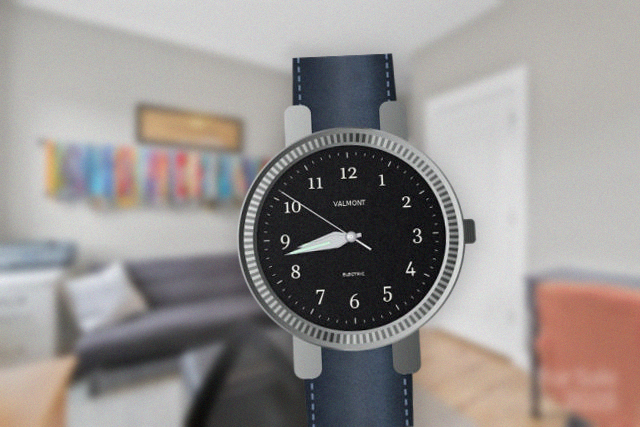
{"hour": 8, "minute": 42, "second": 51}
